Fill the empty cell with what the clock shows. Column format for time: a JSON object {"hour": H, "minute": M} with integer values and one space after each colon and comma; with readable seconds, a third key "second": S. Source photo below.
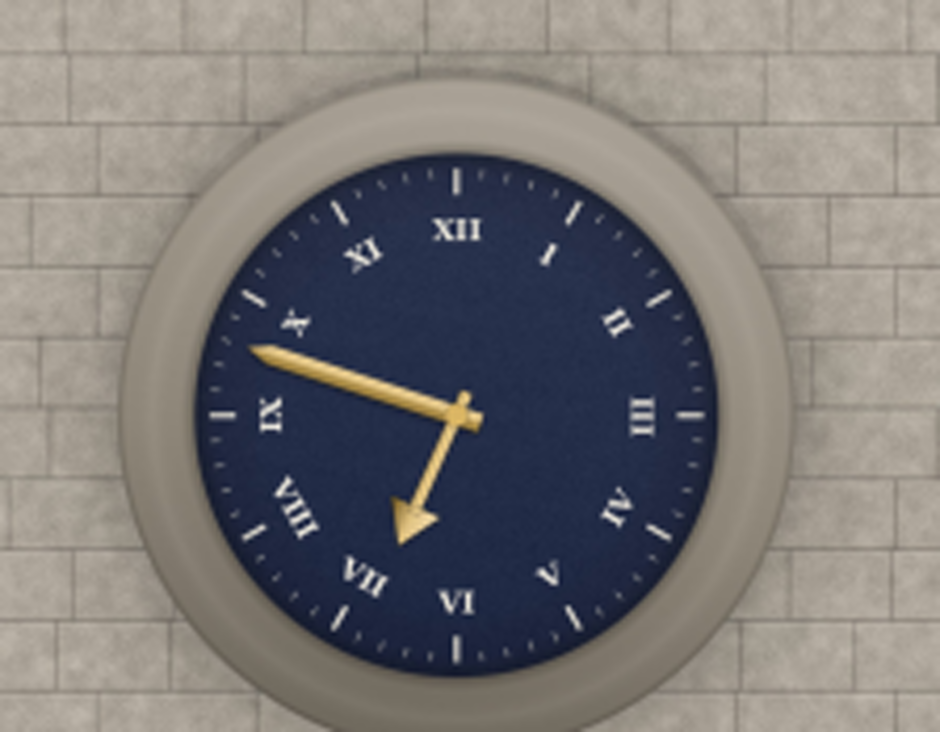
{"hour": 6, "minute": 48}
